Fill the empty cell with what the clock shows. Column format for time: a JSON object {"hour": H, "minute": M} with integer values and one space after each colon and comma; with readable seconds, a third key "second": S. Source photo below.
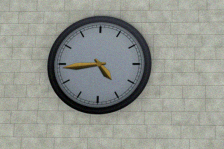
{"hour": 4, "minute": 44}
